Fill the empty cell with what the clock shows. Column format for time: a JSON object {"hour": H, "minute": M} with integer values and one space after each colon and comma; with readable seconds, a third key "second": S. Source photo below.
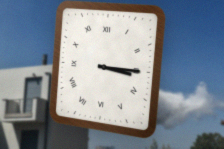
{"hour": 3, "minute": 15}
